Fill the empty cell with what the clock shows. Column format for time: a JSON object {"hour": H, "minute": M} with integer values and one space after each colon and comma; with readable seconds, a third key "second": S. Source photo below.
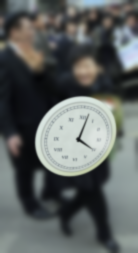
{"hour": 4, "minute": 2}
